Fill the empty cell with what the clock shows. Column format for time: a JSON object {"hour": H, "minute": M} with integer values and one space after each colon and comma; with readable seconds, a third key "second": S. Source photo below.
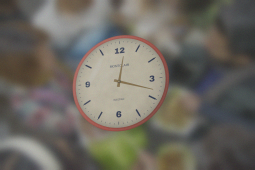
{"hour": 12, "minute": 18}
